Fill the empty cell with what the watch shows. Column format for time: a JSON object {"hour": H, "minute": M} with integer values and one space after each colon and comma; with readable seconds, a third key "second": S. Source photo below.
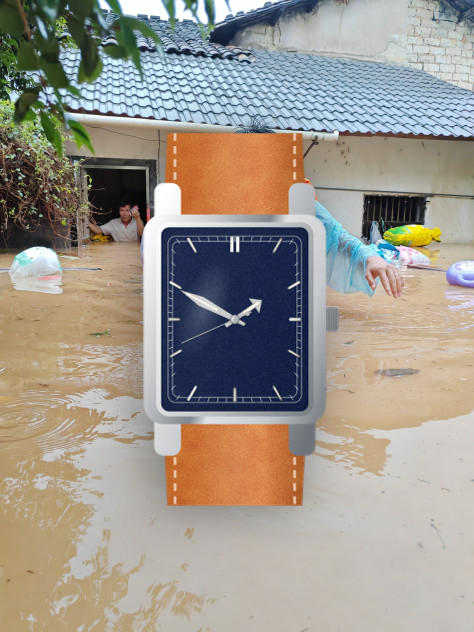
{"hour": 1, "minute": 49, "second": 41}
